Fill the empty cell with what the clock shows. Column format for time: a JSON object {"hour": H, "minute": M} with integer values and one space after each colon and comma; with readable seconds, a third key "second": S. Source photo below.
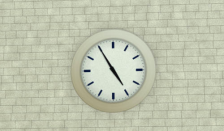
{"hour": 4, "minute": 55}
